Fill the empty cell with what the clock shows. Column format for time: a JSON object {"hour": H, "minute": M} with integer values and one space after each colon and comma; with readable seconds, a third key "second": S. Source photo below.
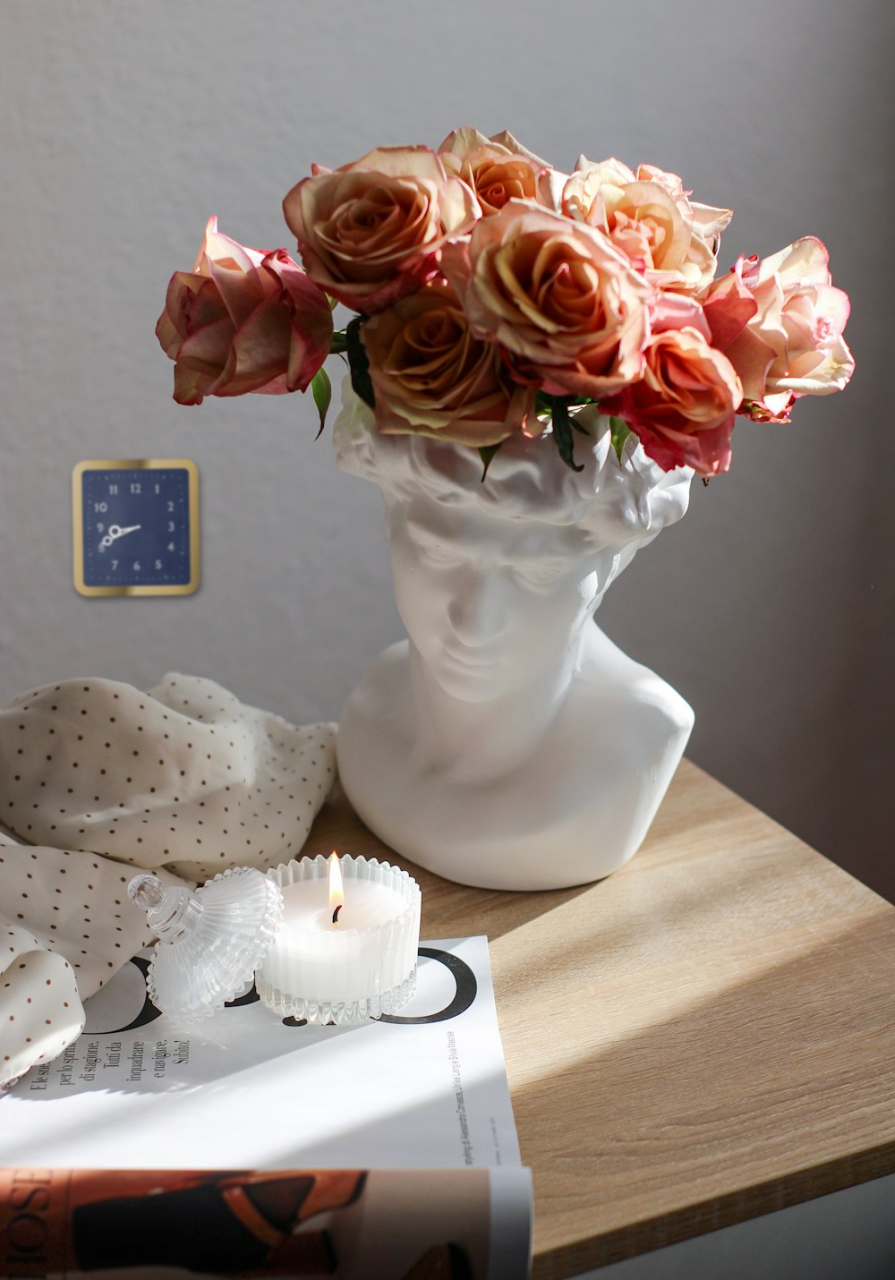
{"hour": 8, "minute": 41}
